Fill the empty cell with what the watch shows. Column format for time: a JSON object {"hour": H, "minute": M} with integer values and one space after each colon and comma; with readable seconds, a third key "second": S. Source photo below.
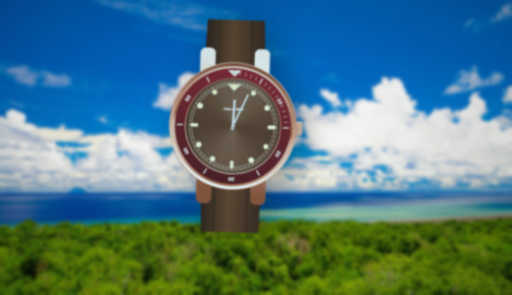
{"hour": 12, "minute": 4}
